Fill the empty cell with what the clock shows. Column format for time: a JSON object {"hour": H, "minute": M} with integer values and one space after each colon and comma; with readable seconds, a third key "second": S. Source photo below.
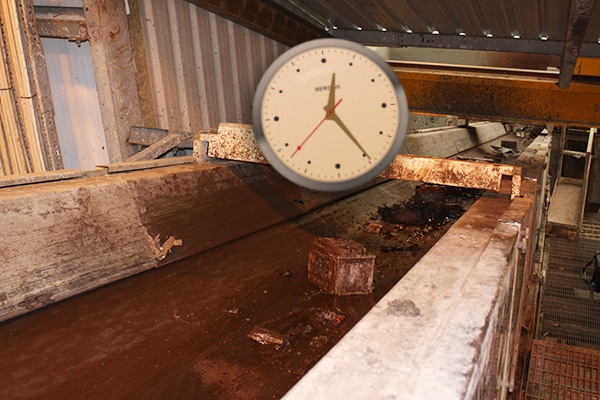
{"hour": 12, "minute": 24, "second": 38}
